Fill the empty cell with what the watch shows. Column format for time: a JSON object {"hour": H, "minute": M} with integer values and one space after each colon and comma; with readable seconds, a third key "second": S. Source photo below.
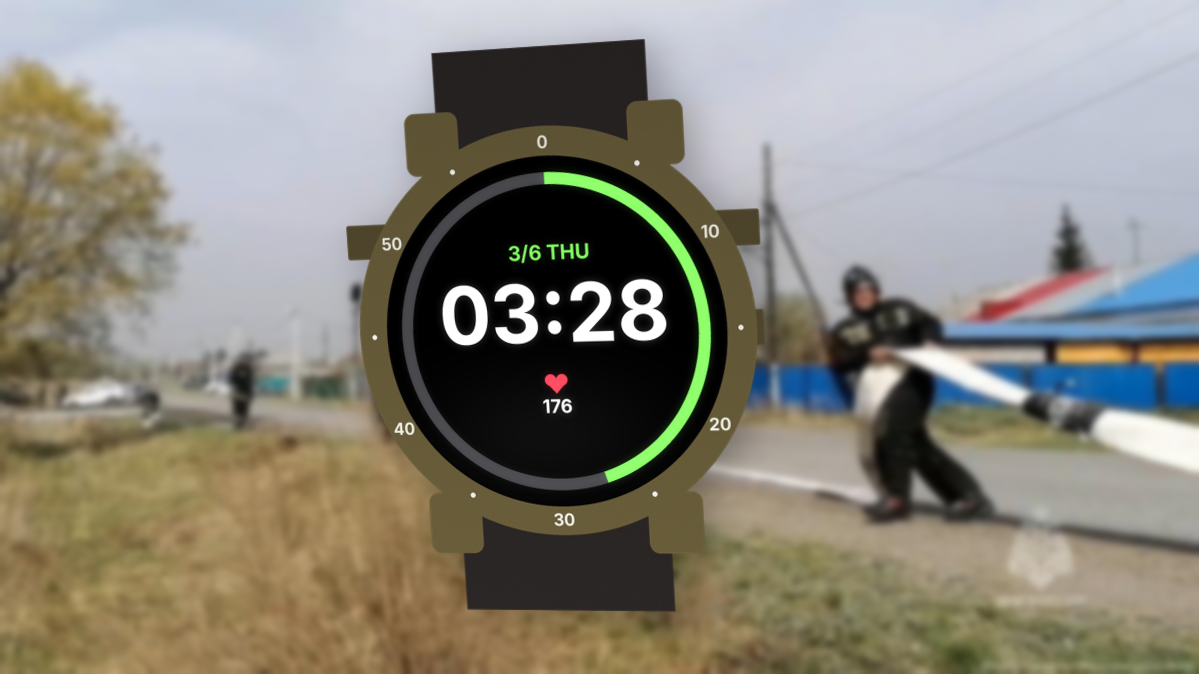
{"hour": 3, "minute": 28}
